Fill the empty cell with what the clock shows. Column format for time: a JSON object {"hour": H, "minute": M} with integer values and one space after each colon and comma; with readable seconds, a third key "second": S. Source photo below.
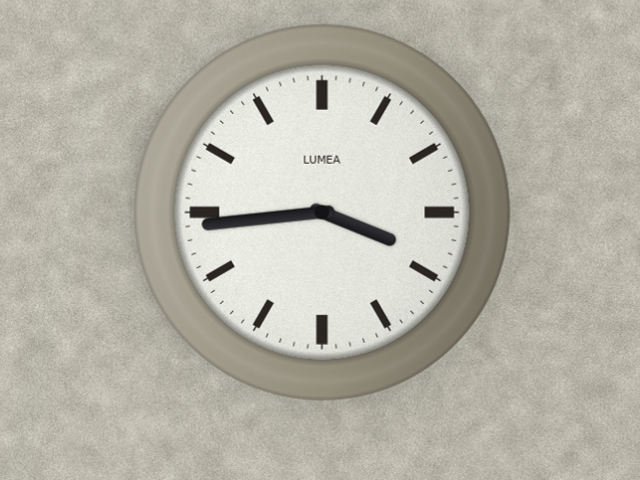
{"hour": 3, "minute": 44}
